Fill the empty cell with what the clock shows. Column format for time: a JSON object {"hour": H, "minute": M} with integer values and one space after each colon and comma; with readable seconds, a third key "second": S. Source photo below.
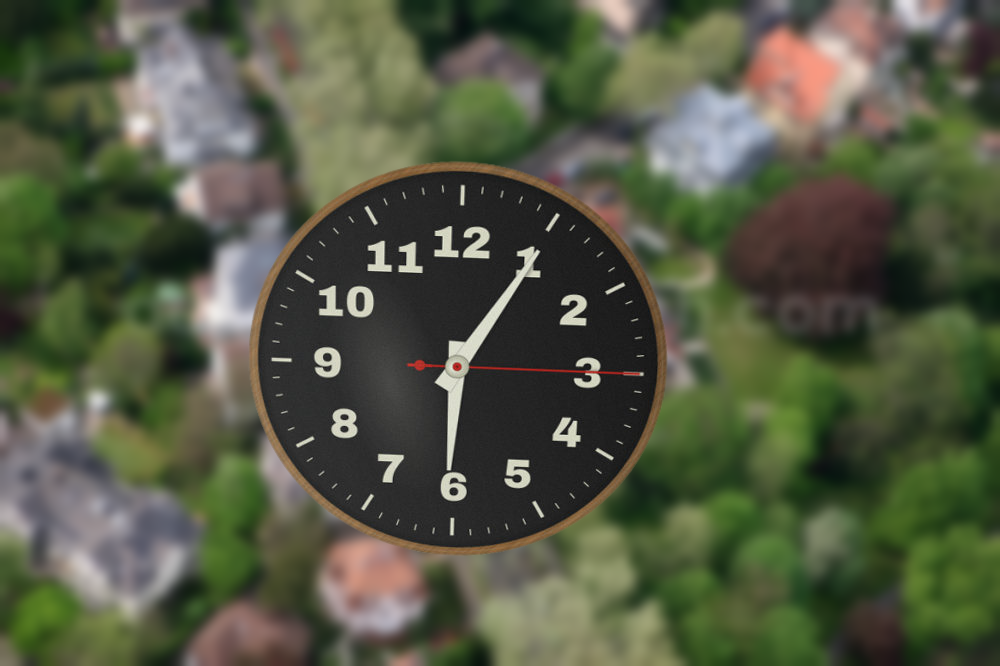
{"hour": 6, "minute": 5, "second": 15}
